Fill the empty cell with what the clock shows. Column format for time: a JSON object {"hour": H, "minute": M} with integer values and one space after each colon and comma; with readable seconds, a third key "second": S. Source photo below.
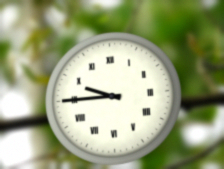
{"hour": 9, "minute": 45}
